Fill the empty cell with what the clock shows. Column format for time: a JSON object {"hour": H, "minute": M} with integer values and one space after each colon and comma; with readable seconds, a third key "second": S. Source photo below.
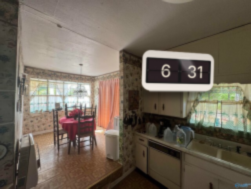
{"hour": 6, "minute": 31}
